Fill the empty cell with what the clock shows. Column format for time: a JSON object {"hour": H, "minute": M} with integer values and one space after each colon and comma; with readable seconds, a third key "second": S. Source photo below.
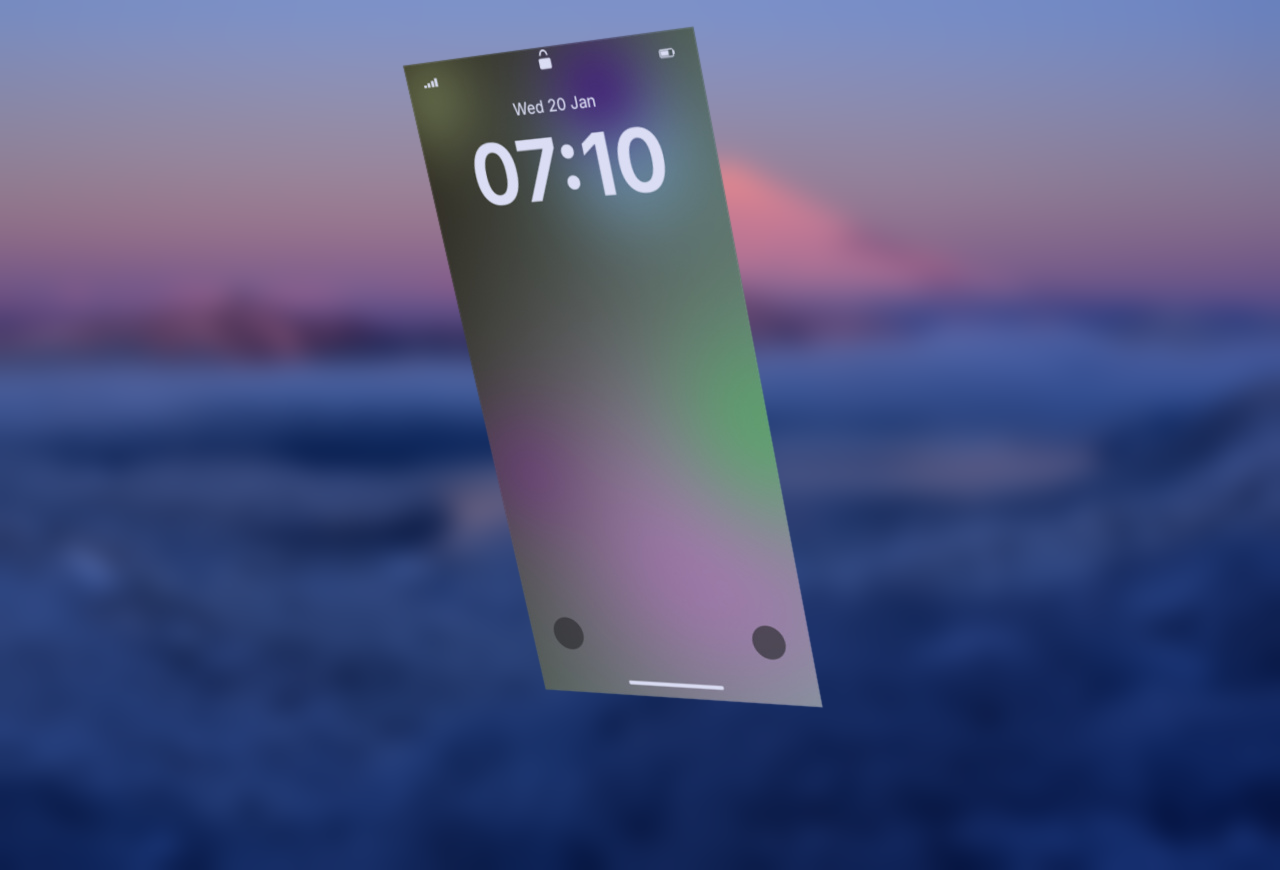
{"hour": 7, "minute": 10}
